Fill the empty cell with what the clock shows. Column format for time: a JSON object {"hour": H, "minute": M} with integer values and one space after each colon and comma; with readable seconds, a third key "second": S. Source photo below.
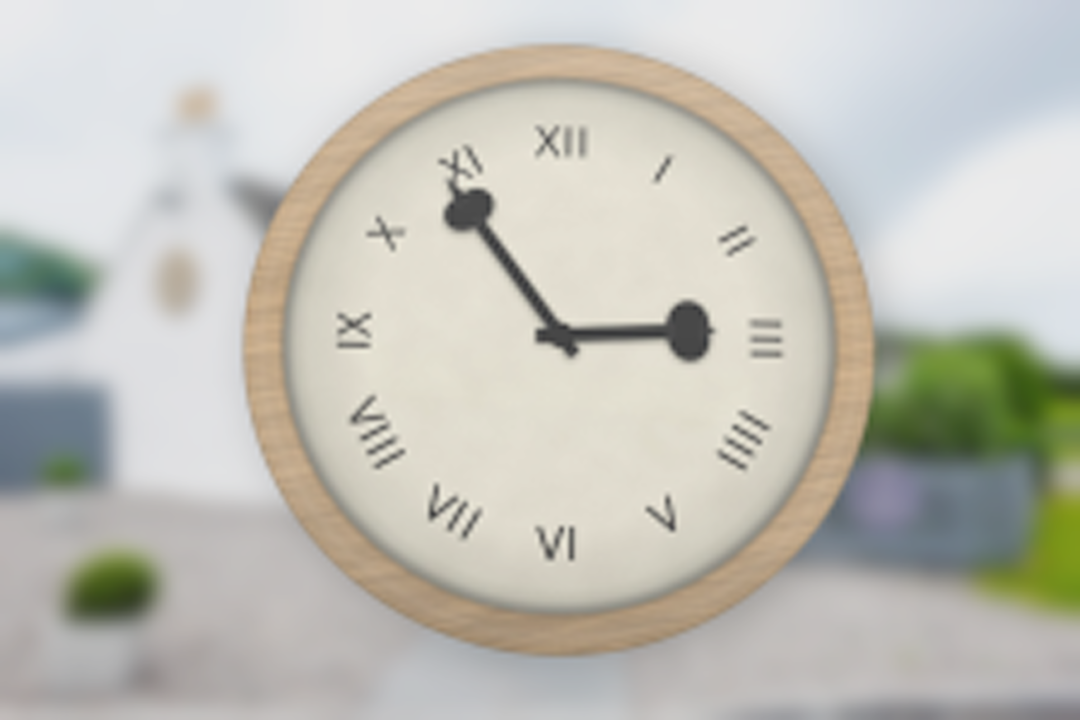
{"hour": 2, "minute": 54}
